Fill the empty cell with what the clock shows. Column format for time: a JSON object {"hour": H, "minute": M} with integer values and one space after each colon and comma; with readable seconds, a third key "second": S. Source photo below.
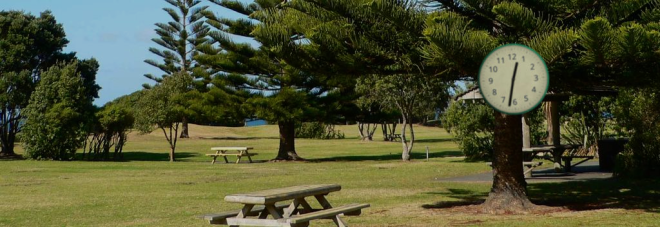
{"hour": 12, "minute": 32}
